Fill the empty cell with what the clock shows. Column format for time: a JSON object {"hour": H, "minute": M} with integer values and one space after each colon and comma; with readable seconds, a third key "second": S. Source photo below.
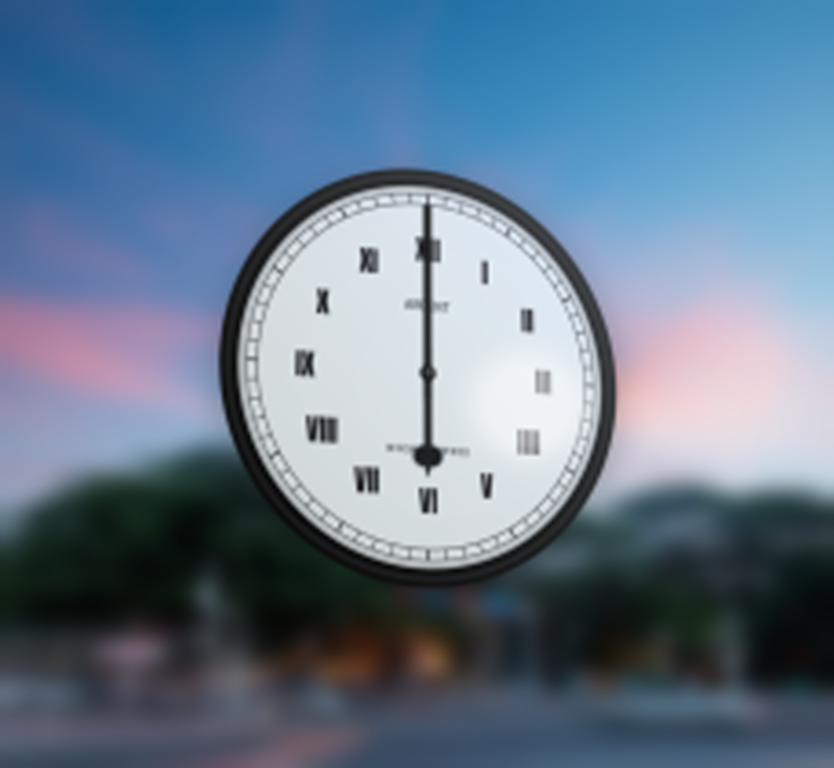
{"hour": 6, "minute": 0}
